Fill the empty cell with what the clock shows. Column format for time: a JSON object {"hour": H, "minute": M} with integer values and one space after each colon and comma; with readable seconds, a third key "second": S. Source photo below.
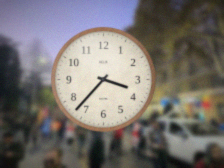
{"hour": 3, "minute": 37}
